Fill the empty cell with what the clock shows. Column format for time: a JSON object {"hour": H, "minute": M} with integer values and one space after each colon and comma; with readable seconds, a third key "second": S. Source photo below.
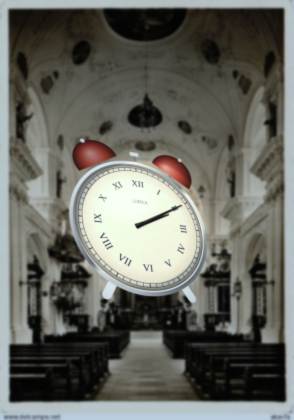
{"hour": 2, "minute": 10}
